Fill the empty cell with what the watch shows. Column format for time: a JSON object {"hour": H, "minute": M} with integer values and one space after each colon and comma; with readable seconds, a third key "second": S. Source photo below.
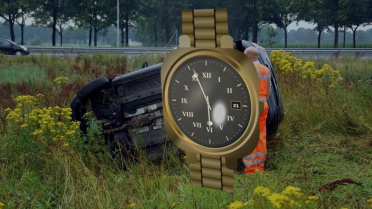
{"hour": 5, "minute": 56}
